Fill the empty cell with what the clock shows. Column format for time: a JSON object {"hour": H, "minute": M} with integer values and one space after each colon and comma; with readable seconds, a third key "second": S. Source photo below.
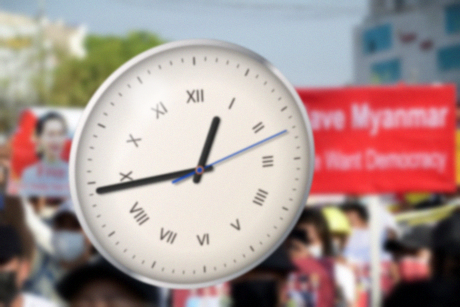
{"hour": 12, "minute": 44, "second": 12}
